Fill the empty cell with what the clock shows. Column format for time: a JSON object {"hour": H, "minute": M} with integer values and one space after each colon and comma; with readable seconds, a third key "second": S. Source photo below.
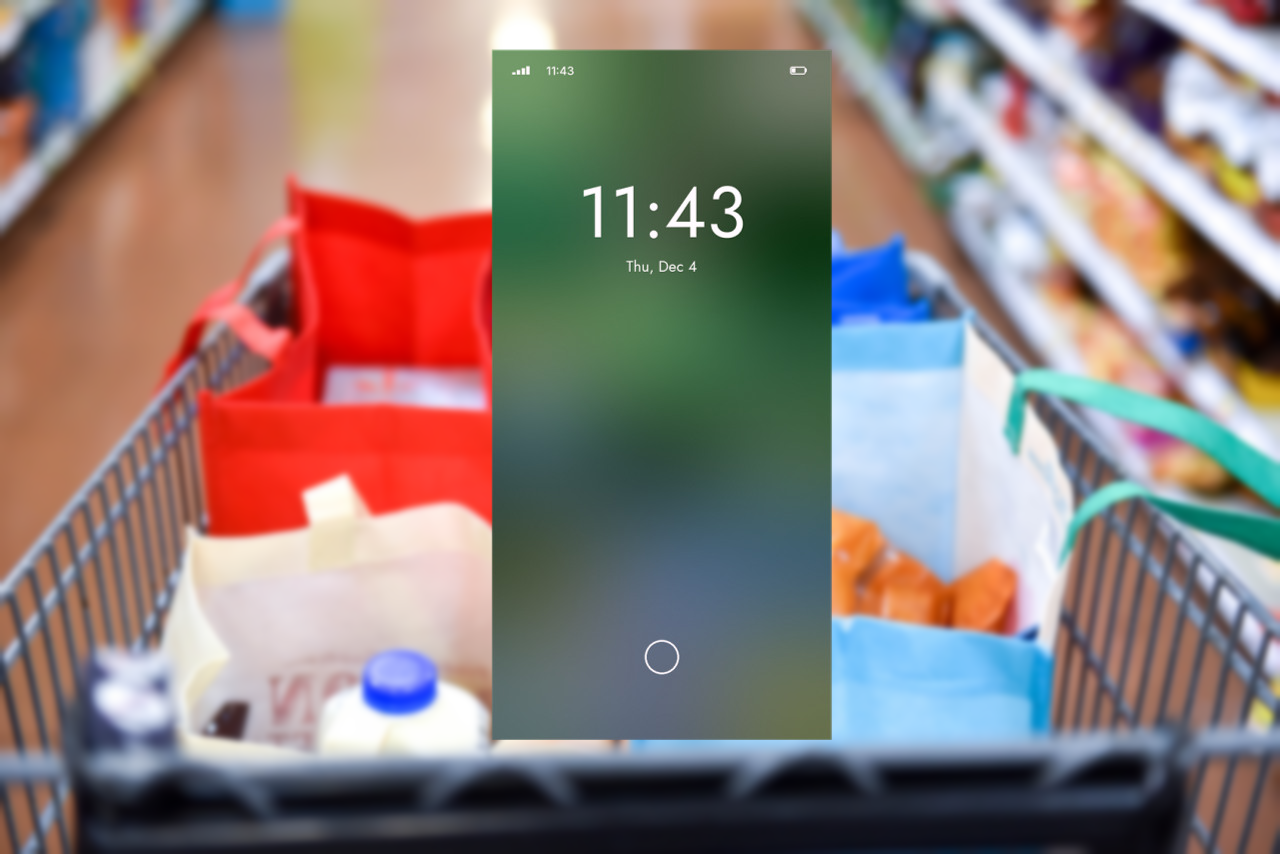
{"hour": 11, "minute": 43}
